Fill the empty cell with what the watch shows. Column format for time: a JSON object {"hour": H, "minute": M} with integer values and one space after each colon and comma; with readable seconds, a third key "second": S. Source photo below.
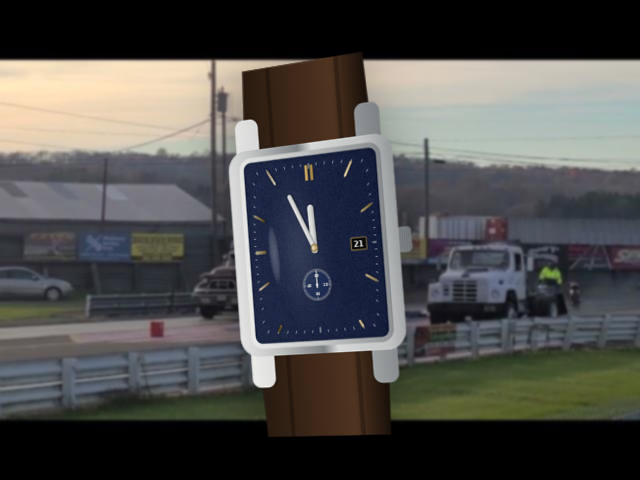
{"hour": 11, "minute": 56}
